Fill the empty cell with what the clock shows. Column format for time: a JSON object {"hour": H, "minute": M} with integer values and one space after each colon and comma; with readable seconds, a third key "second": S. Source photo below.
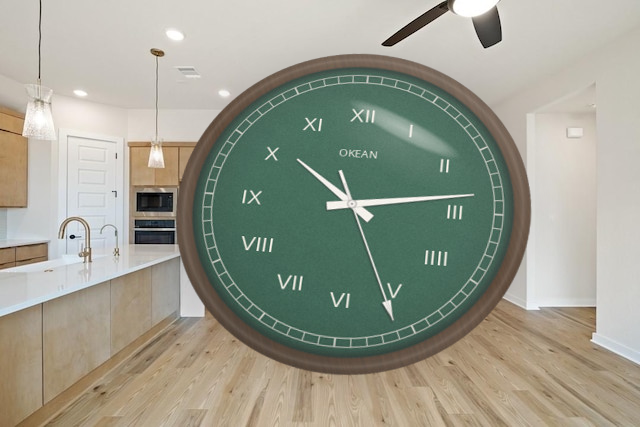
{"hour": 10, "minute": 13, "second": 26}
